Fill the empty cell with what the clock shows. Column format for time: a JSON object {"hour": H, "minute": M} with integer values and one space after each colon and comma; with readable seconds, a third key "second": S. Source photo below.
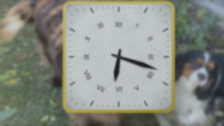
{"hour": 6, "minute": 18}
